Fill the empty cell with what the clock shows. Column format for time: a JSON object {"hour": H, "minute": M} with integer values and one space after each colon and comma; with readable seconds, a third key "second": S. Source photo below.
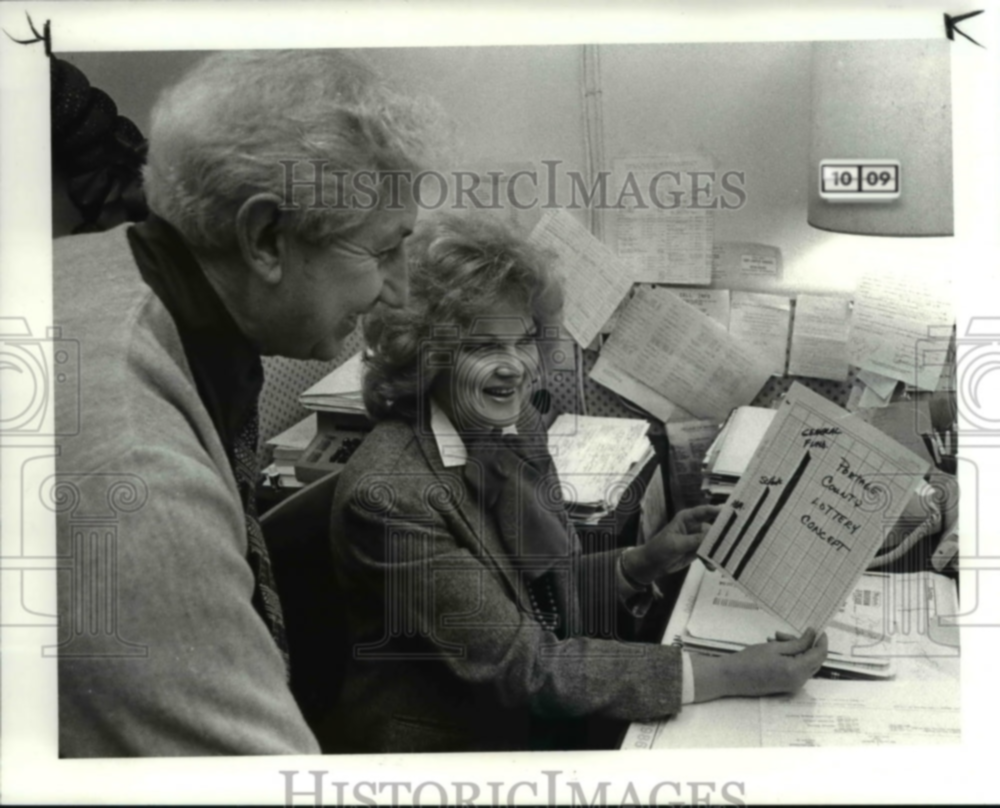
{"hour": 10, "minute": 9}
